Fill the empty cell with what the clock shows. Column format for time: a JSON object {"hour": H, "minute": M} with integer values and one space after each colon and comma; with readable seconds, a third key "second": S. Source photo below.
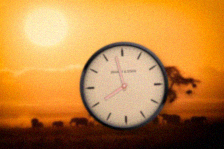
{"hour": 7, "minute": 58}
